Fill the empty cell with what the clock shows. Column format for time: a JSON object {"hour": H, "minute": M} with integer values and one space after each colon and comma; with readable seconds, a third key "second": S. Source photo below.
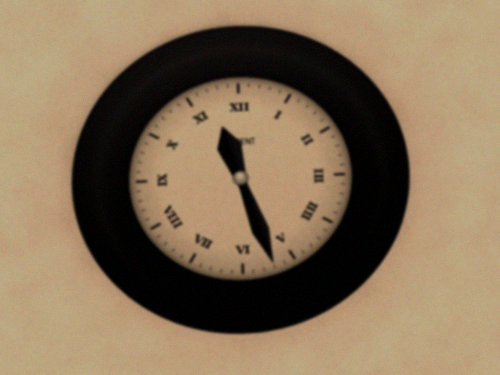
{"hour": 11, "minute": 27}
